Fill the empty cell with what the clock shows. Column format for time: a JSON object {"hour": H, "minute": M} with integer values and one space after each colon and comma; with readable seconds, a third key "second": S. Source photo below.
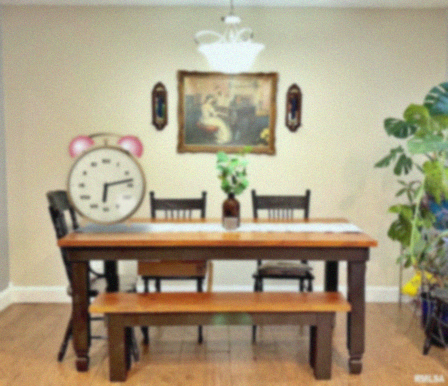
{"hour": 6, "minute": 13}
